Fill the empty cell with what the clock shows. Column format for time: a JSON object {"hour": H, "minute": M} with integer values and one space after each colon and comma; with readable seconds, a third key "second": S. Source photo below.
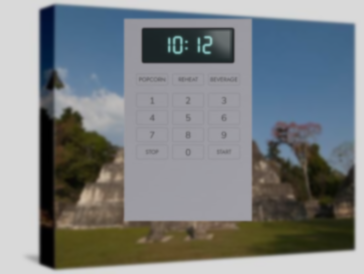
{"hour": 10, "minute": 12}
